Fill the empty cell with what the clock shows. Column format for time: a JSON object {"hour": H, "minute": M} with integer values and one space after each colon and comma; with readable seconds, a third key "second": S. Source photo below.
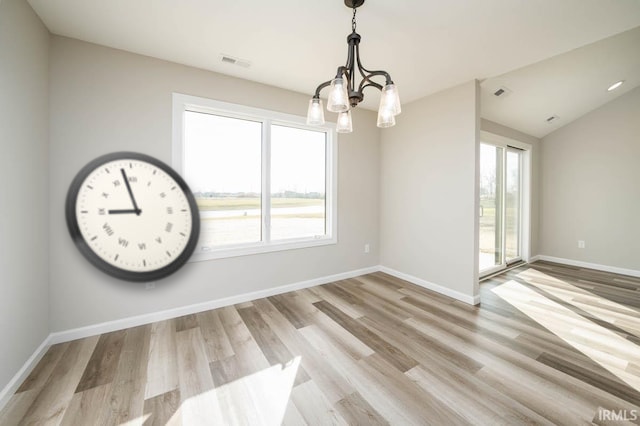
{"hour": 8, "minute": 58}
